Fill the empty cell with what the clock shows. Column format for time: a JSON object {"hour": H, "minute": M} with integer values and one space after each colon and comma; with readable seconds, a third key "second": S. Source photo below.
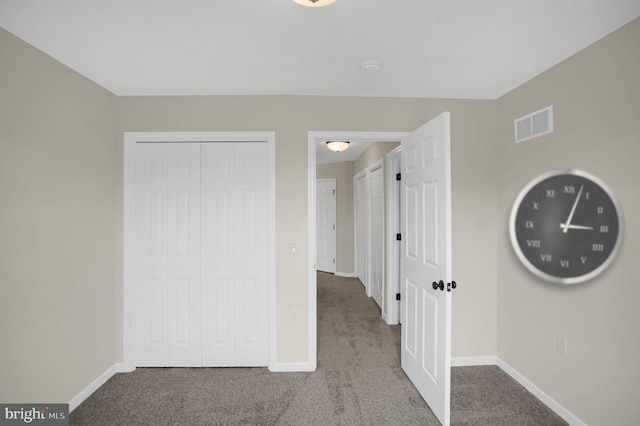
{"hour": 3, "minute": 3}
